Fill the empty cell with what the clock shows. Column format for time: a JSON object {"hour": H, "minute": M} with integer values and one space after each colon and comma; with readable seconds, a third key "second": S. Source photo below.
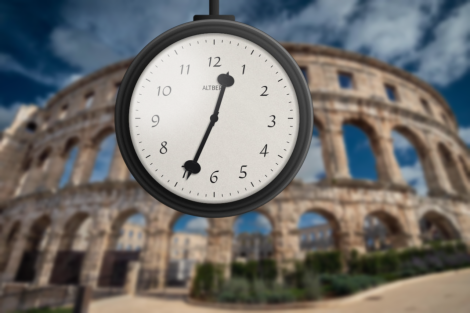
{"hour": 12, "minute": 34}
